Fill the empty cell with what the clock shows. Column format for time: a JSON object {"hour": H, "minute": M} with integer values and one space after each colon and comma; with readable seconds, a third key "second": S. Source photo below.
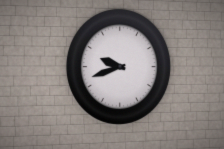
{"hour": 9, "minute": 42}
